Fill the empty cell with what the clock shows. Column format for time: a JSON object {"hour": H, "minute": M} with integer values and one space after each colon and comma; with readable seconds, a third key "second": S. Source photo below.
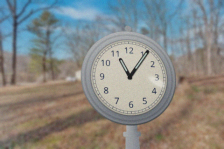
{"hour": 11, "minute": 6}
